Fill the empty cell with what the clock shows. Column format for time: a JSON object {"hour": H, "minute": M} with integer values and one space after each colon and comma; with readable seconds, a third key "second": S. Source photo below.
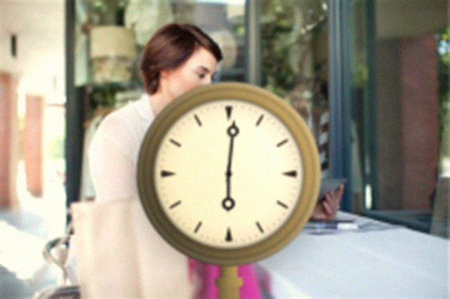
{"hour": 6, "minute": 1}
